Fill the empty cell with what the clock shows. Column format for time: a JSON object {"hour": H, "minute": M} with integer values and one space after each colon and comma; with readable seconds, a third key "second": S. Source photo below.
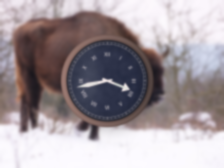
{"hour": 3, "minute": 43}
